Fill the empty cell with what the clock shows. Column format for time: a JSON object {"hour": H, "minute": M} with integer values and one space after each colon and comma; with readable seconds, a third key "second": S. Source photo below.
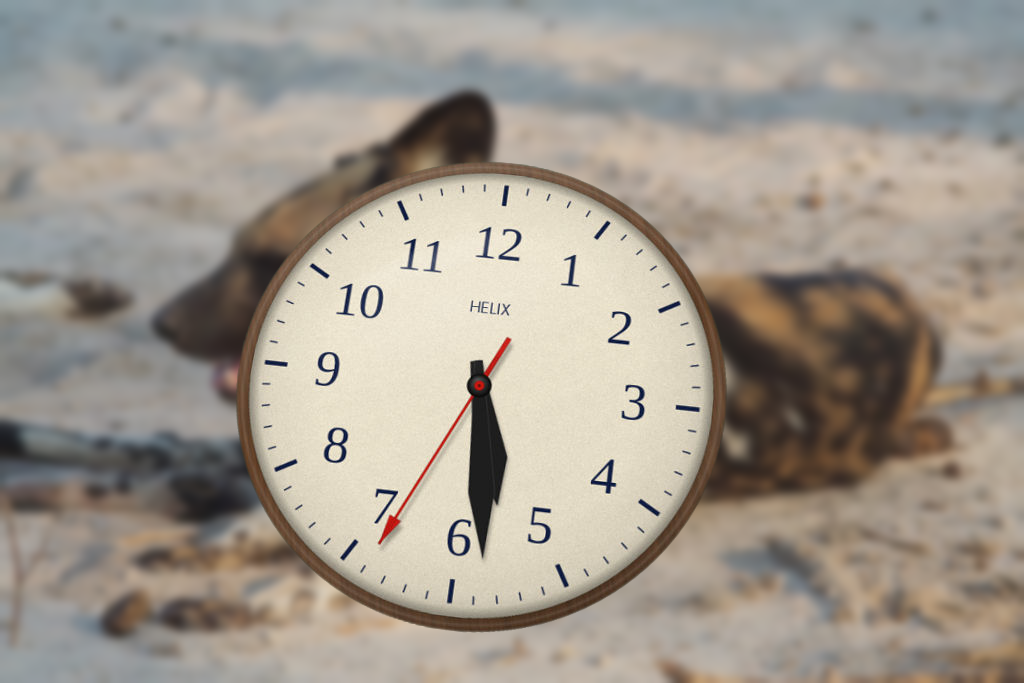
{"hour": 5, "minute": 28, "second": 34}
